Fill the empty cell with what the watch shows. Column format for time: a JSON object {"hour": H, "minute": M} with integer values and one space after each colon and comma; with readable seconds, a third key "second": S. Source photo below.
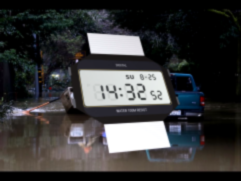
{"hour": 14, "minute": 32}
